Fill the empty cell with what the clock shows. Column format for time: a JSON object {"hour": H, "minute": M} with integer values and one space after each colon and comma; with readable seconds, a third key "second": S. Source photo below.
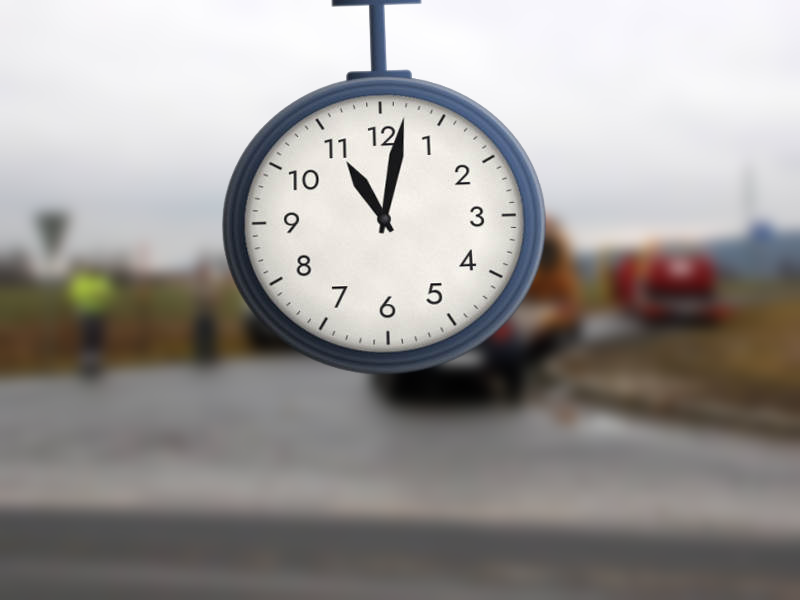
{"hour": 11, "minute": 2}
